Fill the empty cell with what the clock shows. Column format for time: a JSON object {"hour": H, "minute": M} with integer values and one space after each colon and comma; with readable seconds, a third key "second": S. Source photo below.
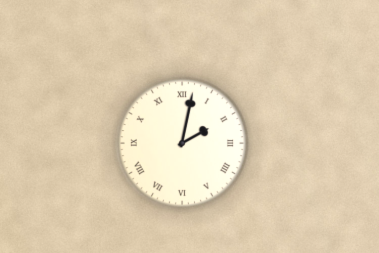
{"hour": 2, "minute": 2}
